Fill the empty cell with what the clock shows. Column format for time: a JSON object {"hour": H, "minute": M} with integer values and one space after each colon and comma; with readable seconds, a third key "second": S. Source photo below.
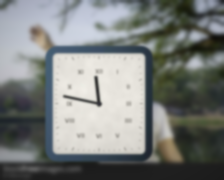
{"hour": 11, "minute": 47}
